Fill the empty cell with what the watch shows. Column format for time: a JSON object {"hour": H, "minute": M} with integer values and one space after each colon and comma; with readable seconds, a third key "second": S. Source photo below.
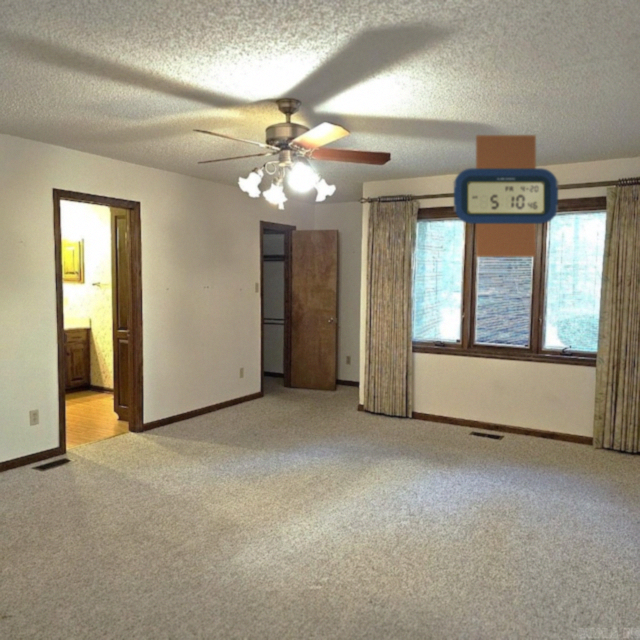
{"hour": 5, "minute": 10}
